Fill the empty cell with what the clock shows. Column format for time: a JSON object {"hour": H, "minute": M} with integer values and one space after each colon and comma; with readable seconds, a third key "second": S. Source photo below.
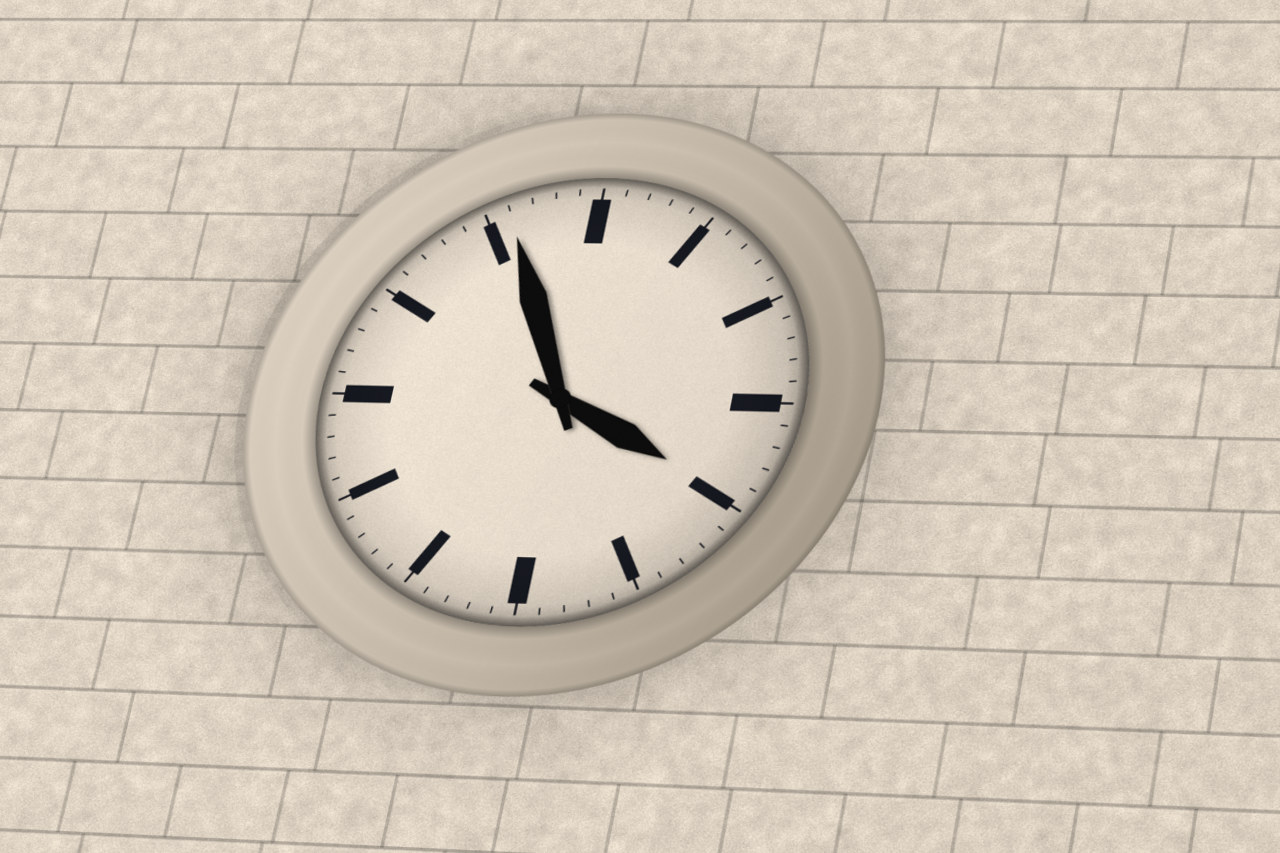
{"hour": 3, "minute": 56}
